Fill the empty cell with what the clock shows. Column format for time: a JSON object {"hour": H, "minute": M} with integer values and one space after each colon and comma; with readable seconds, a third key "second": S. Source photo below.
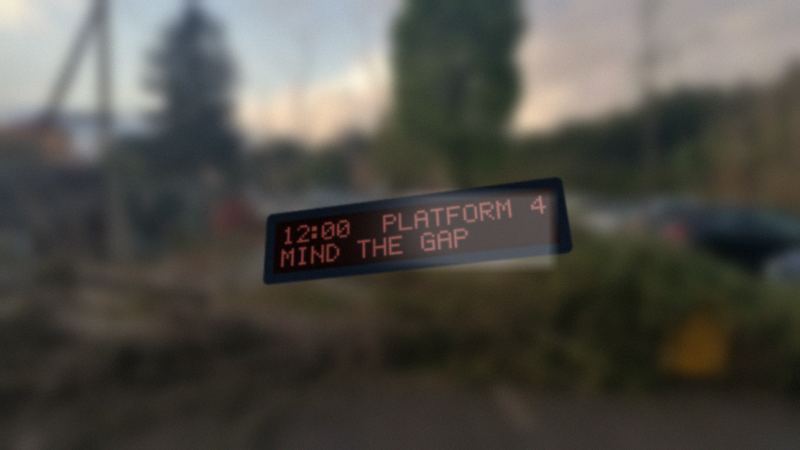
{"hour": 12, "minute": 0}
